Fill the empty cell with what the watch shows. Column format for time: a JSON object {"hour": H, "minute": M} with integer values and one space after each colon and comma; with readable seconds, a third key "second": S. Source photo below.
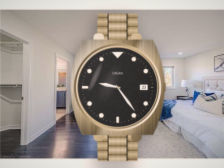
{"hour": 9, "minute": 24}
